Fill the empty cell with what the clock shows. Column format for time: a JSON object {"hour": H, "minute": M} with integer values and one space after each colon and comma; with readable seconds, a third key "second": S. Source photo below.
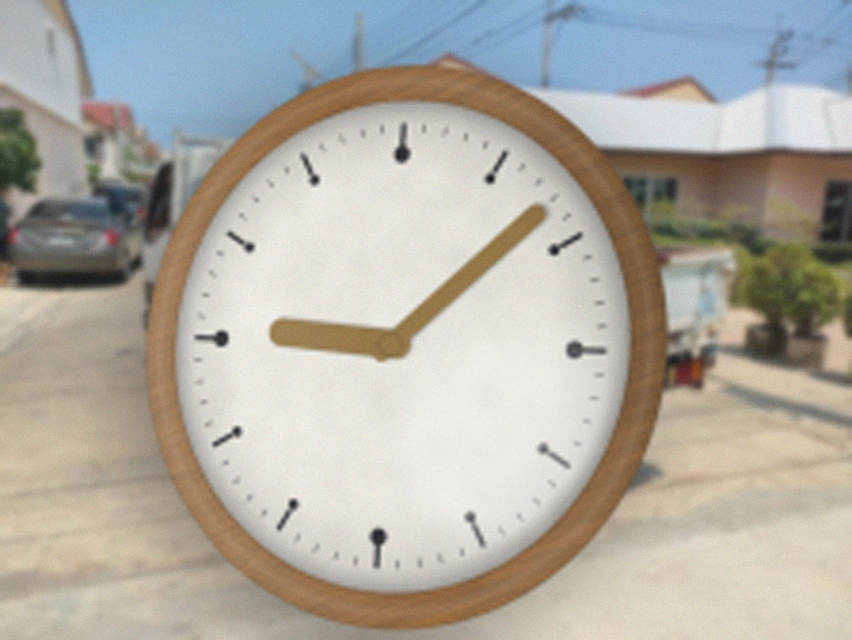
{"hour": 9, "minute": 8}
